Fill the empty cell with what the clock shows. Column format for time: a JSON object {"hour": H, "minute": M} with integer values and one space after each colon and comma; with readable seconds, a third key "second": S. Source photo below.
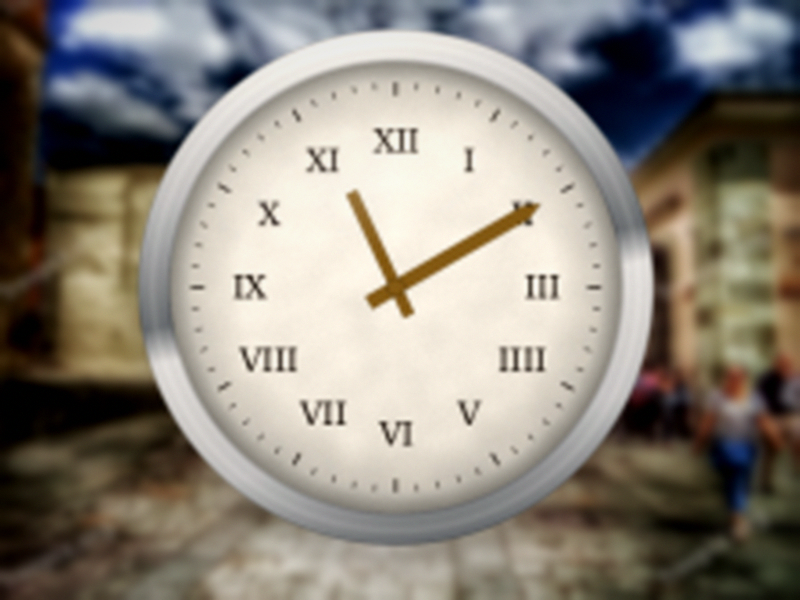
{"hour": 11, "minute": 10}
